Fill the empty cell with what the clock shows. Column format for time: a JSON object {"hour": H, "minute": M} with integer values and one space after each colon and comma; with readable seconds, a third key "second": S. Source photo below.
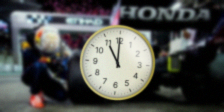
{"hour": 11, "minute": 0}
